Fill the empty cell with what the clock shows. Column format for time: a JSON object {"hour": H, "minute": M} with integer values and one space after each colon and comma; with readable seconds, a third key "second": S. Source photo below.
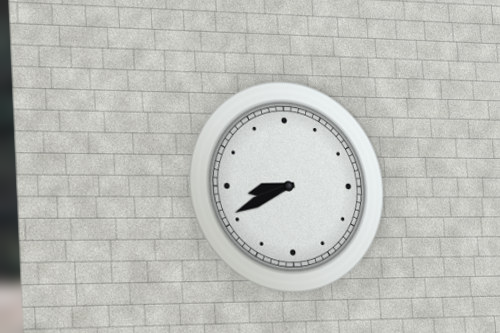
{"hour": 8, "minute": 41}
